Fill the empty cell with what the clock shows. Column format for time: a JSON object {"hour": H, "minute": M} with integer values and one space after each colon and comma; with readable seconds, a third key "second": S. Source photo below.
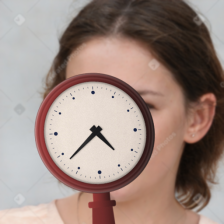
{"hour": 4, "minute": 38}
